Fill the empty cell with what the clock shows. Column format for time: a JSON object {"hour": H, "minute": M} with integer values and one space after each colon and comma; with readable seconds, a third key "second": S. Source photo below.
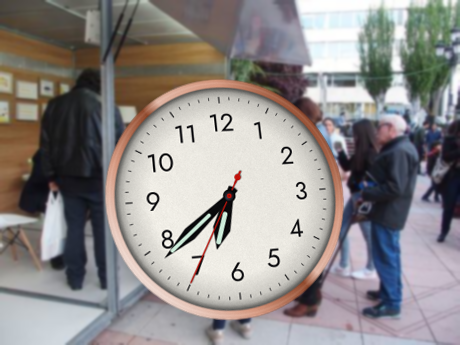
{"hour": 6, "minute": 38, "second": 35}
